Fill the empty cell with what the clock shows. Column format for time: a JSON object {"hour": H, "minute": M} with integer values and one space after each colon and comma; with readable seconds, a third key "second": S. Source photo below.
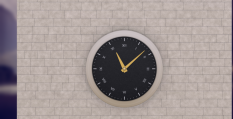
{"hour": 11, "minute": 8}
